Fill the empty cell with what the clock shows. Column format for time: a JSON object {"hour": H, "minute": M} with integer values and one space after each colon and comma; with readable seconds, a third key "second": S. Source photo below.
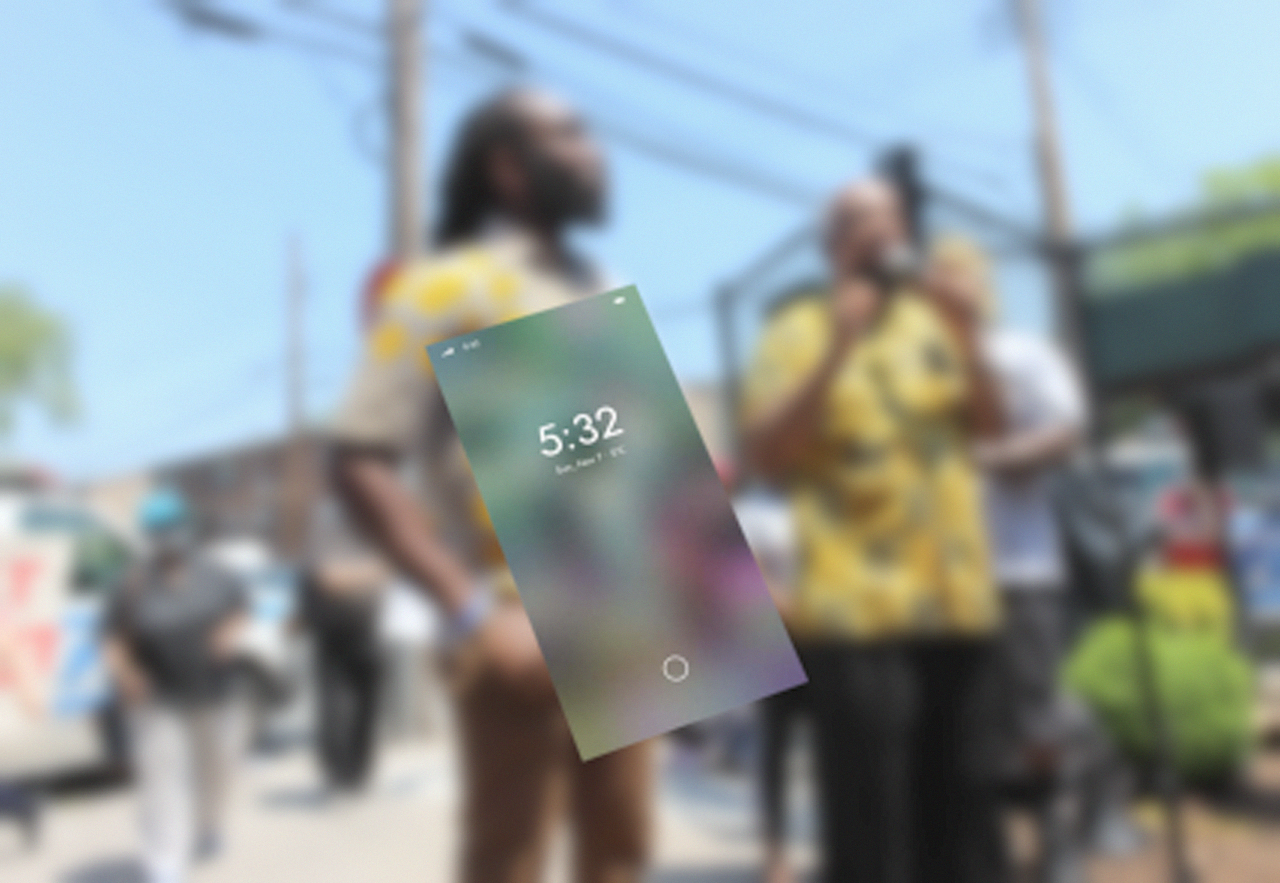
{"hour": 5, "minute": 32}
